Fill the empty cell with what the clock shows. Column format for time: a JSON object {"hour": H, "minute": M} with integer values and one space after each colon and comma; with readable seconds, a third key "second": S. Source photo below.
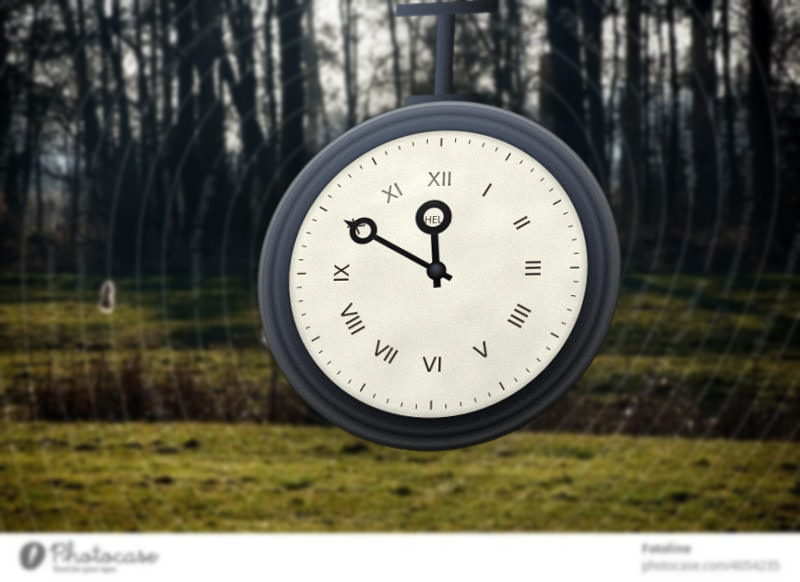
{"hour": 11, "minute": 50}
